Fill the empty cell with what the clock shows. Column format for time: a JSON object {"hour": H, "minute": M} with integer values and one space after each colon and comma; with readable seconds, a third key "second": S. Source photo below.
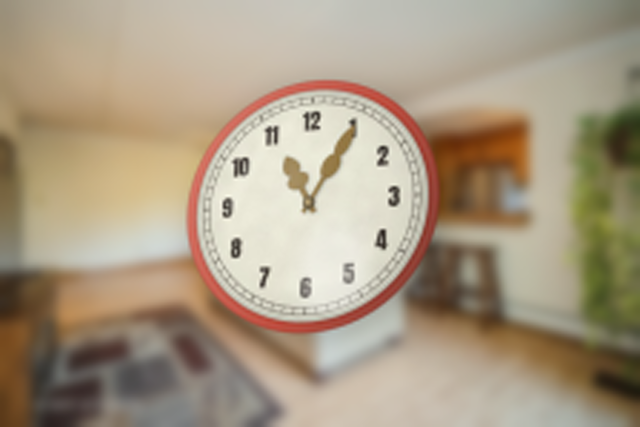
{"hour": 11, "minute": 5}
